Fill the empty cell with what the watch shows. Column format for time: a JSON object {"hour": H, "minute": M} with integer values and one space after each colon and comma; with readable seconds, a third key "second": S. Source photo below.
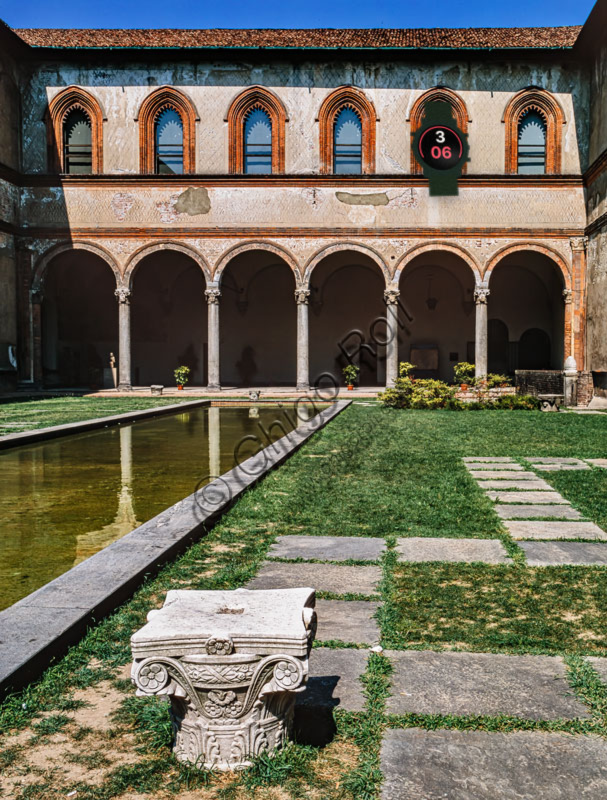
{"hour": 3, "minute": 6}
